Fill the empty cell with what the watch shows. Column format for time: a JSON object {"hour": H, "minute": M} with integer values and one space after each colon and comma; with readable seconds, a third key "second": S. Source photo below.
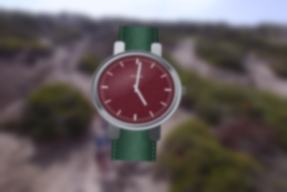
{"hour": 5, "minute": 1}
